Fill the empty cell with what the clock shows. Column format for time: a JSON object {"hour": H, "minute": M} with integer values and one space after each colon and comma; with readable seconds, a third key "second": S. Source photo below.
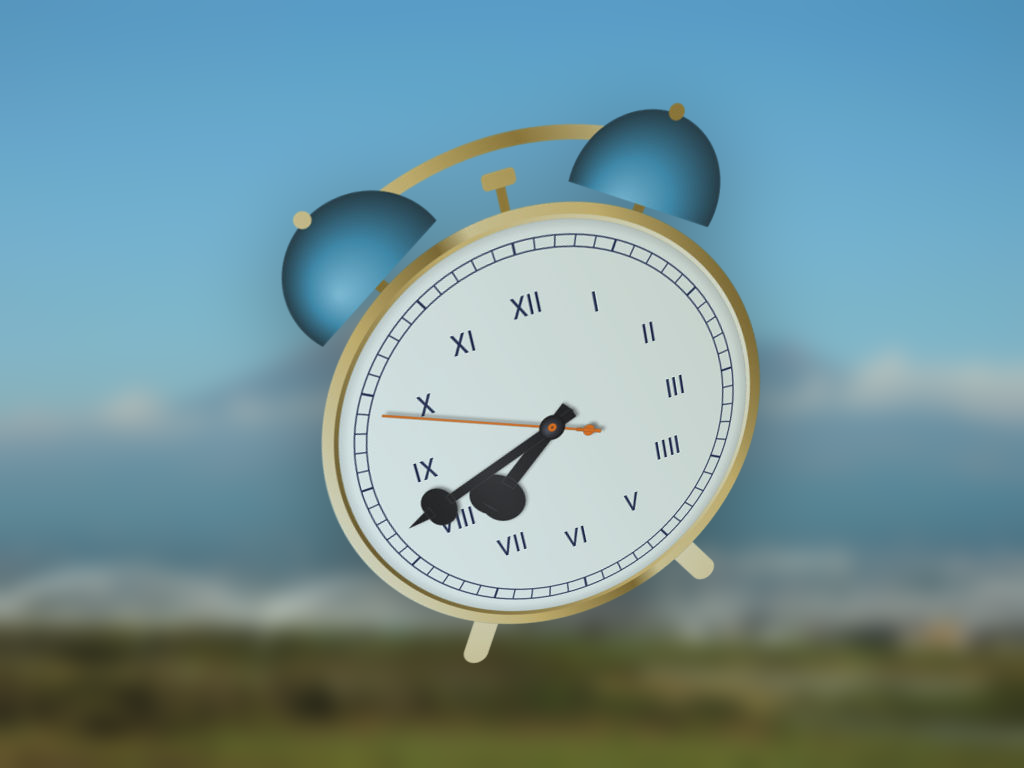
{"hour": 7, "minute": 41, "second": 49}
